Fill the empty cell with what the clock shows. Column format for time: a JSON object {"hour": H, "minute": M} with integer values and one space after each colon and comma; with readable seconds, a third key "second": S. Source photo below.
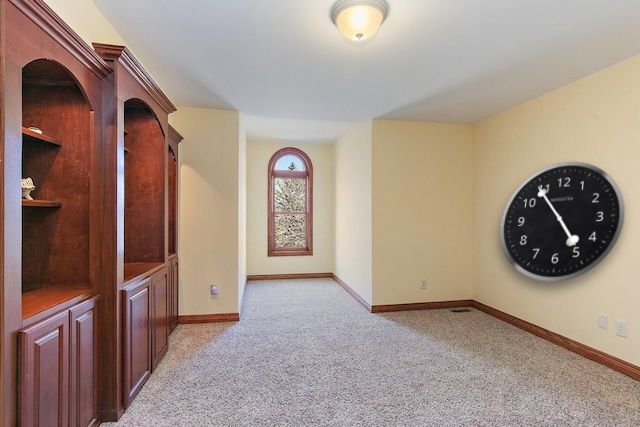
{"hour": 4, "minute": 54}
